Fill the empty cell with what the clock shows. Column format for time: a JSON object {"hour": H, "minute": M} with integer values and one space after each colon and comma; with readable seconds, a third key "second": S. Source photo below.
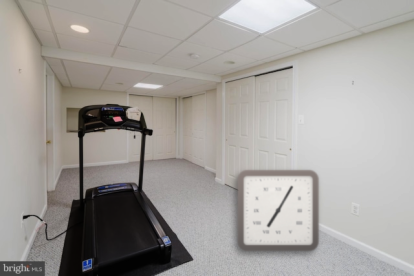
{"hour": 7, "minute": 5}
